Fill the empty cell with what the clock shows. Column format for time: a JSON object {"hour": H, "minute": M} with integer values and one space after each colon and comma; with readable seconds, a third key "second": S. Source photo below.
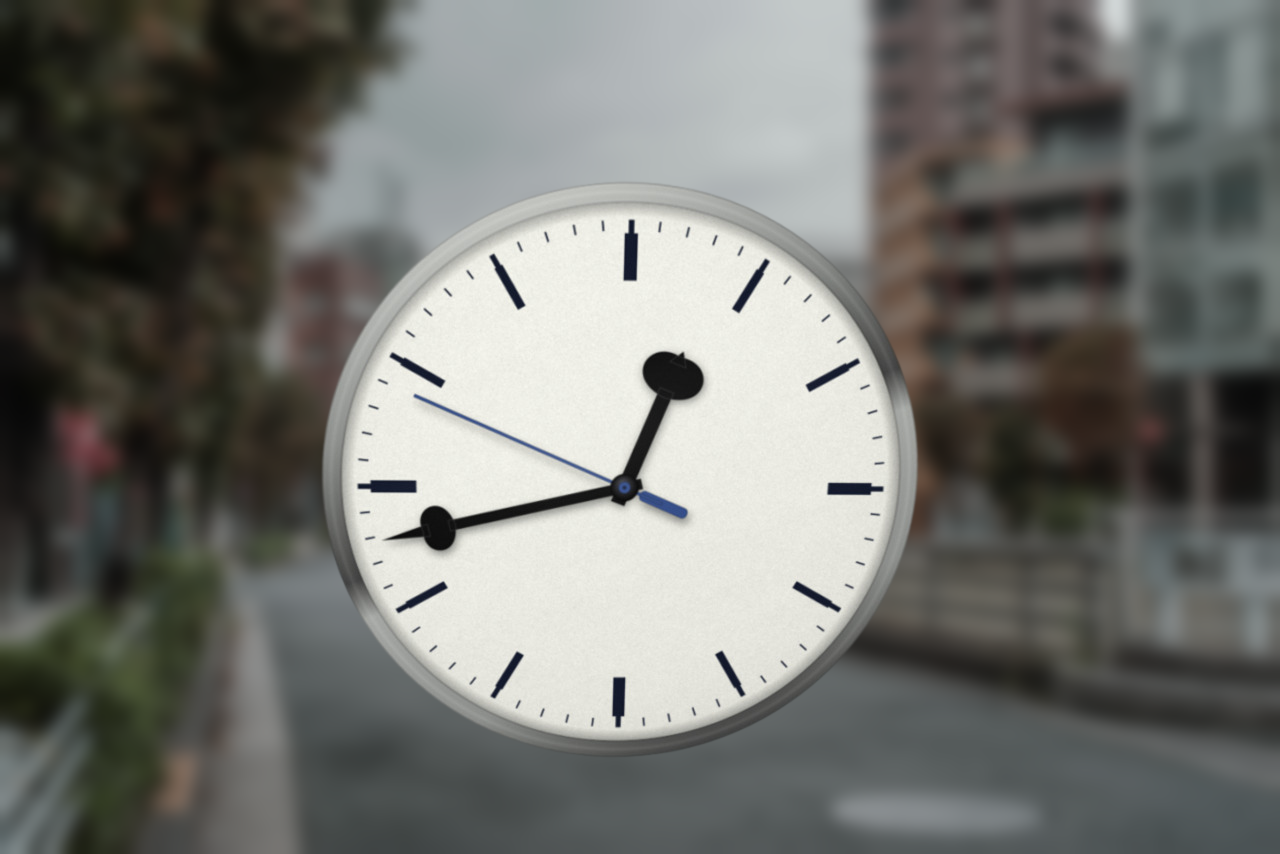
{"hour": 12, "minute": 42, "second": 49}
